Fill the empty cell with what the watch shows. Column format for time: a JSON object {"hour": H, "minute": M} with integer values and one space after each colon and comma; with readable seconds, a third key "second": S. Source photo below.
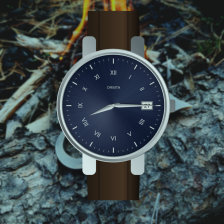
{"hour": 8, "minute": 15}
